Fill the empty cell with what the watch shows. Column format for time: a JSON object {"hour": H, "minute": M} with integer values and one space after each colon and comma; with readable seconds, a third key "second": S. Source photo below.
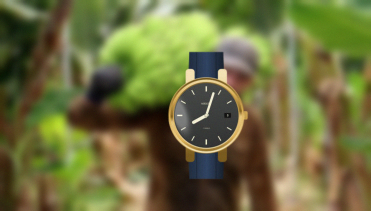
{"hour": 8, "minute": 3}
